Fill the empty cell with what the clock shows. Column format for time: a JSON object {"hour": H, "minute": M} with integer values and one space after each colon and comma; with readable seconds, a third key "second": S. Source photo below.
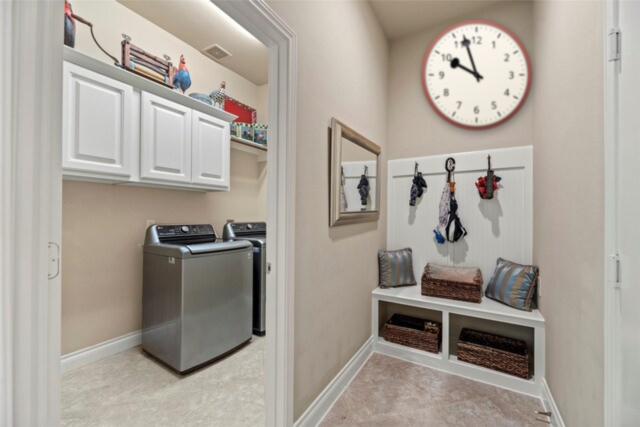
{"hour": 9, "minute": 57}
